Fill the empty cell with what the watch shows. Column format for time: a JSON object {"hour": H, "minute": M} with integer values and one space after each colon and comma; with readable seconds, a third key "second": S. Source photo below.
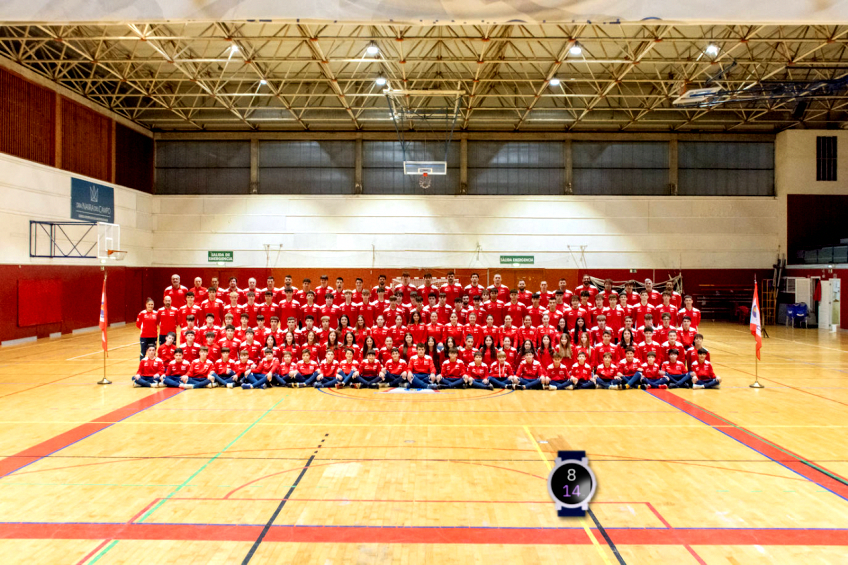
{"hour": 8, "minute": 14}
